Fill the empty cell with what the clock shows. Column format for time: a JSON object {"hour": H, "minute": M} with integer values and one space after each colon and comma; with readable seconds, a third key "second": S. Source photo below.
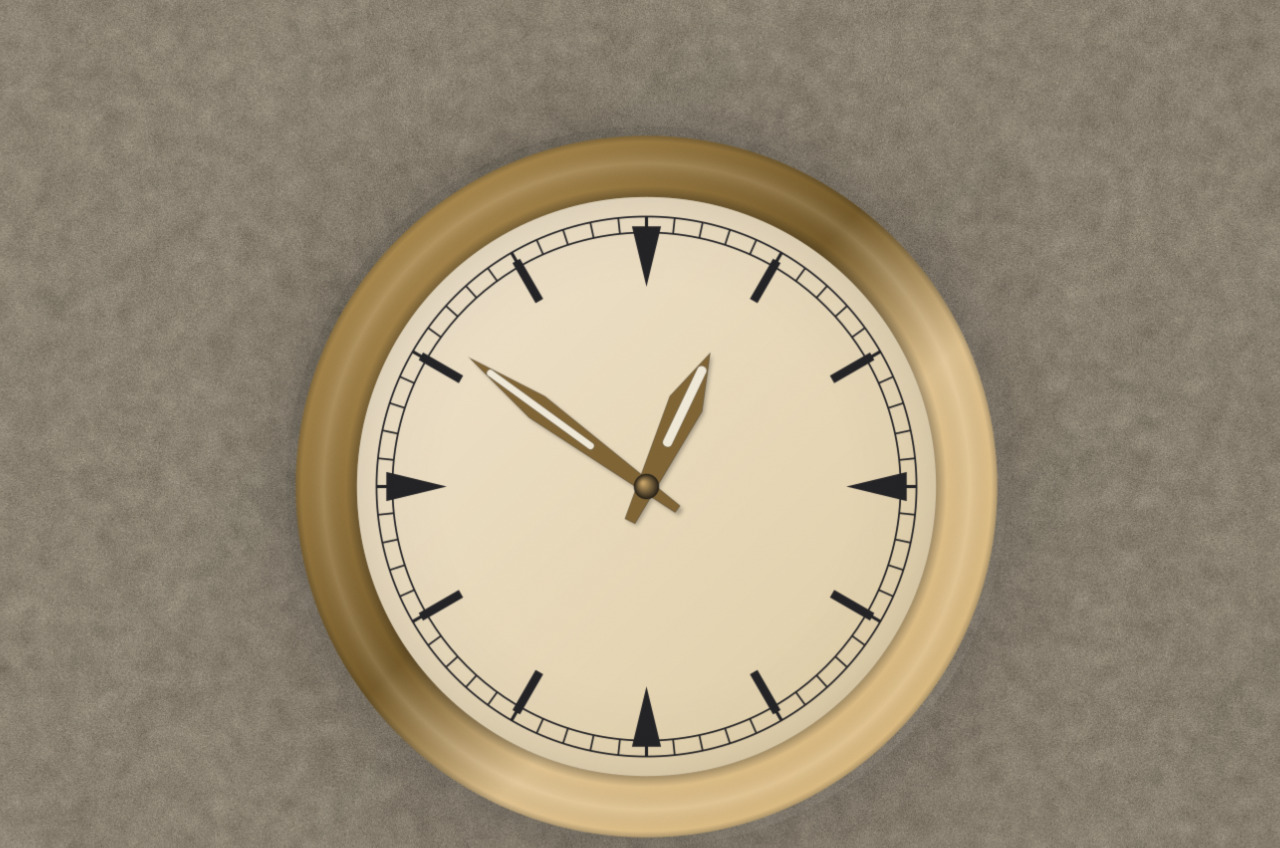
{"hour": 12, "minute": 51}
